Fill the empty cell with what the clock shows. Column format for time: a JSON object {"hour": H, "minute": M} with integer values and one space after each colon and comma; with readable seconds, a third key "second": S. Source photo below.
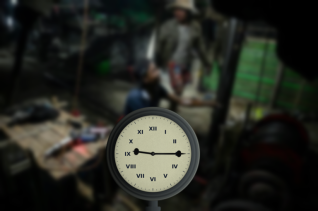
{"hour": 9, "minute": 15}
